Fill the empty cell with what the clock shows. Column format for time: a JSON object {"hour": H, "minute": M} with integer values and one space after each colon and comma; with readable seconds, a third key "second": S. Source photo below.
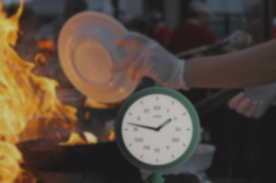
{"hour": 1, "minute": 47}
